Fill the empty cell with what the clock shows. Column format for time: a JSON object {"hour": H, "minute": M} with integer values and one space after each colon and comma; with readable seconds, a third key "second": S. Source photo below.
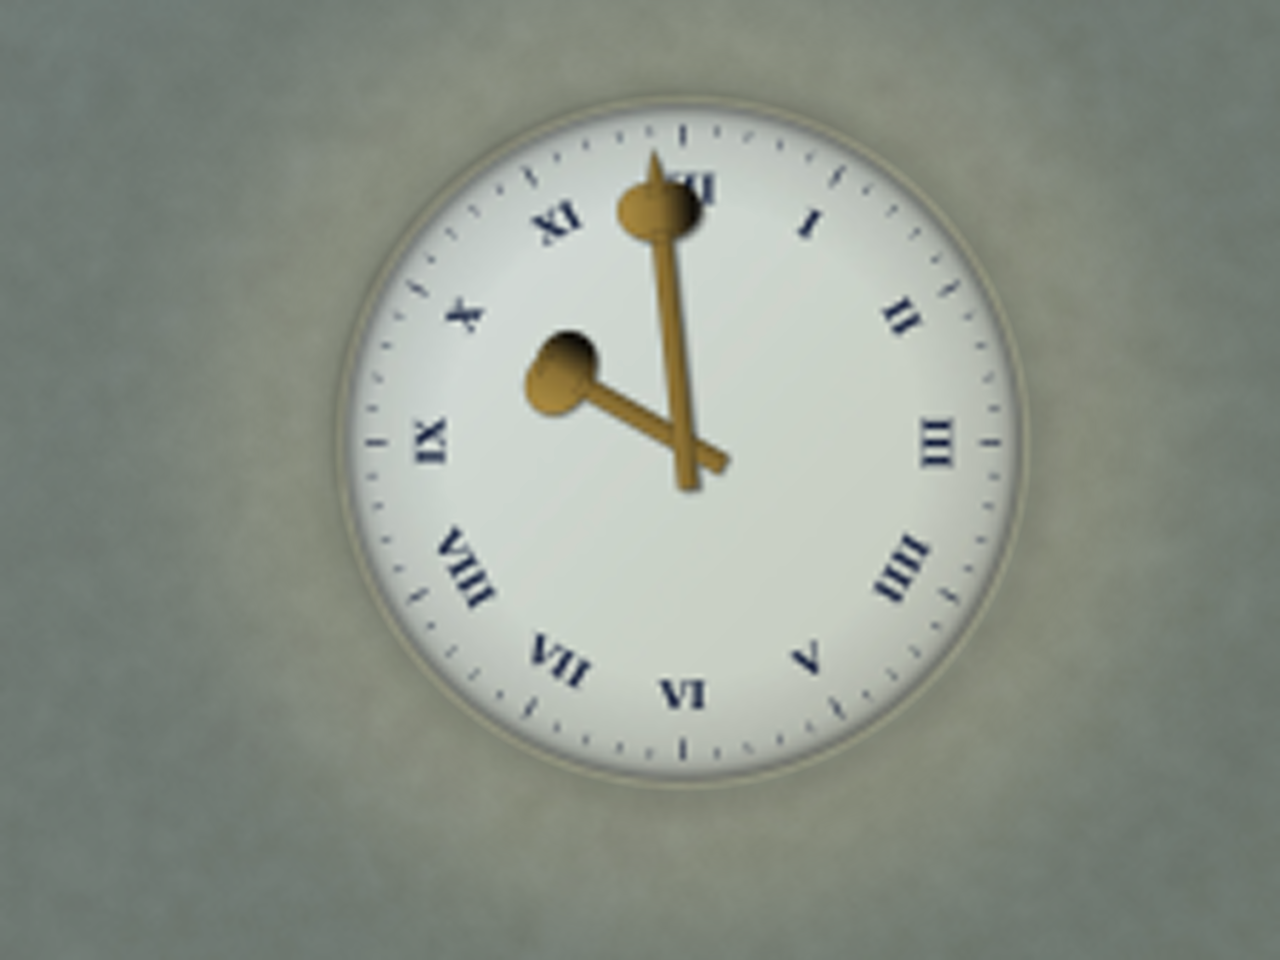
{"hour": 9, "minute": 59}
